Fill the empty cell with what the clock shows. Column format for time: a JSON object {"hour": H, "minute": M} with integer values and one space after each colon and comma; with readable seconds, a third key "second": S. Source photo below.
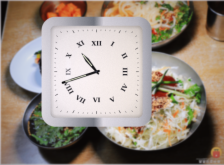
{"hour": 10, "minute": 42}
